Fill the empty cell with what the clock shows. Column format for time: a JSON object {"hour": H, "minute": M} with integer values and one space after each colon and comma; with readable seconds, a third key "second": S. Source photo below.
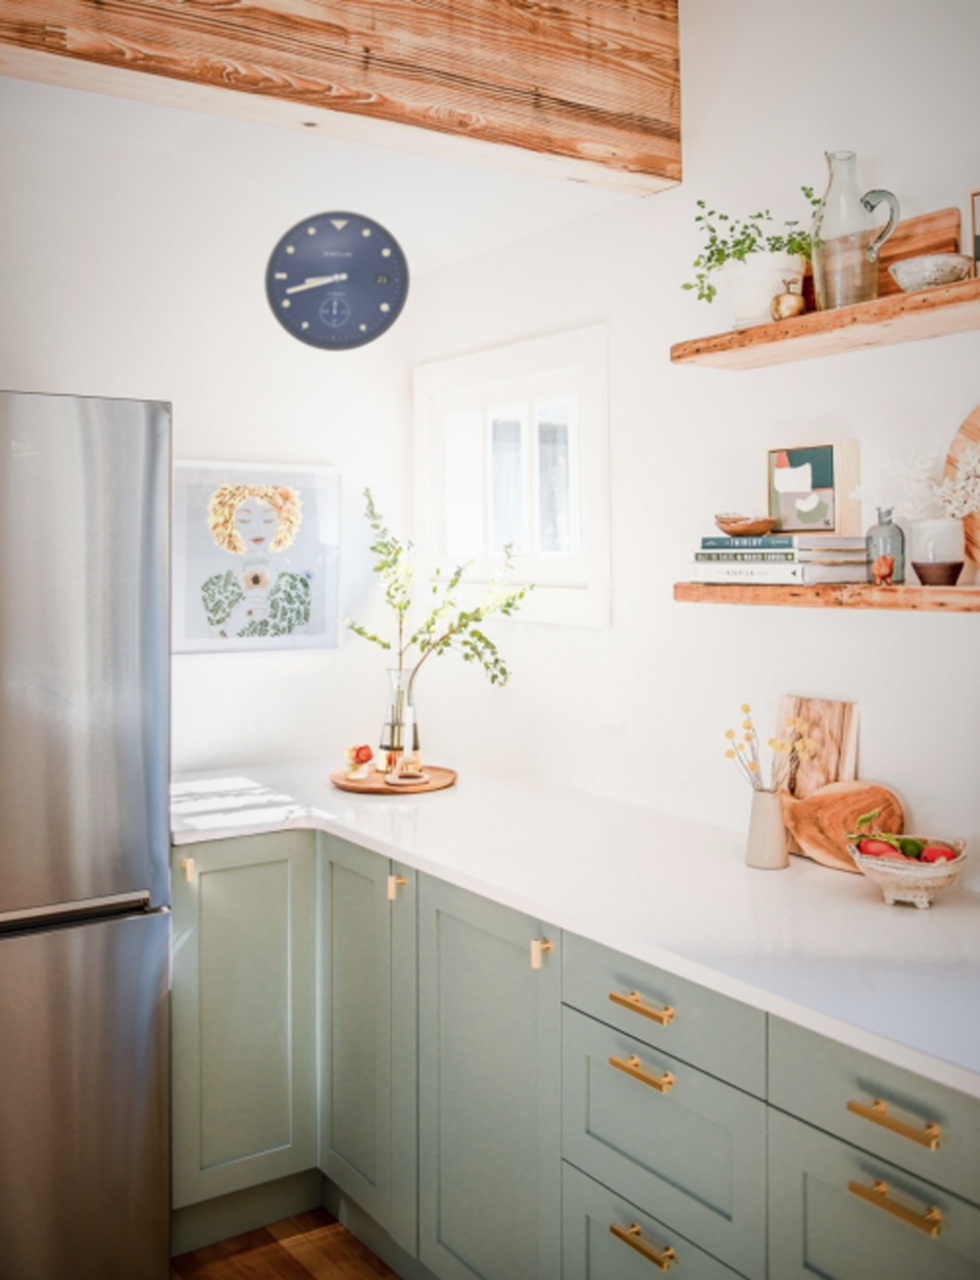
{"hour": 8, "minute": 42}
